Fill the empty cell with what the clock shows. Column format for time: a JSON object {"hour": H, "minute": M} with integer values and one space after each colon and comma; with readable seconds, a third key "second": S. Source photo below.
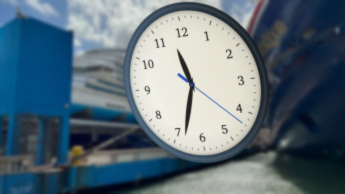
{"hour": 11, "minute": 33, "second": 22}
